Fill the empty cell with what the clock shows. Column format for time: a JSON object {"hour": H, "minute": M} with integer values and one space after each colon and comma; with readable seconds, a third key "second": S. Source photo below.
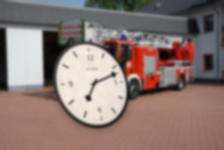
{"hour": 7, "minute": 12}
